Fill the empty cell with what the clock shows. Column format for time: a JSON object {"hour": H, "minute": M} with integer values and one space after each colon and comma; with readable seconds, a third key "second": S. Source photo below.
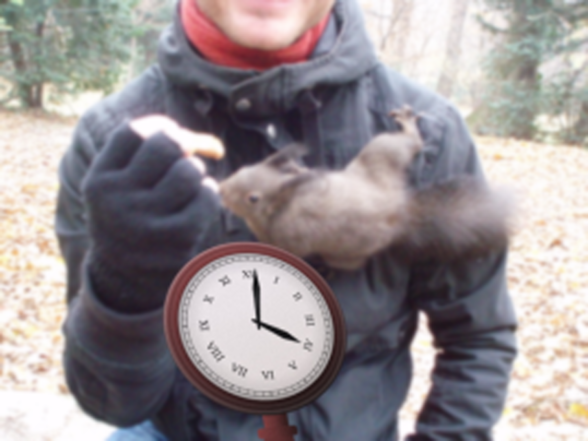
{"hour": 4, "minute": 1}
